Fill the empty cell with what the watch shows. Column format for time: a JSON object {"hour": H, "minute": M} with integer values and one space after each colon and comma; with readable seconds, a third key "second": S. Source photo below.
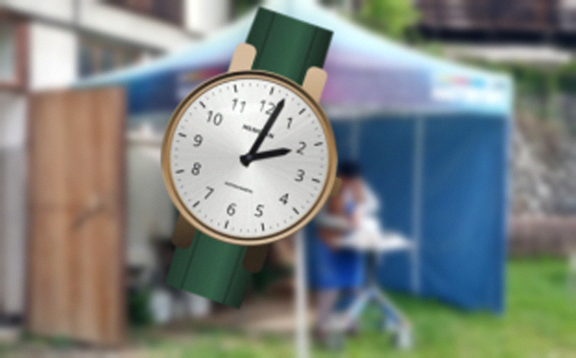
{"hour": 2, "minute": 2}
